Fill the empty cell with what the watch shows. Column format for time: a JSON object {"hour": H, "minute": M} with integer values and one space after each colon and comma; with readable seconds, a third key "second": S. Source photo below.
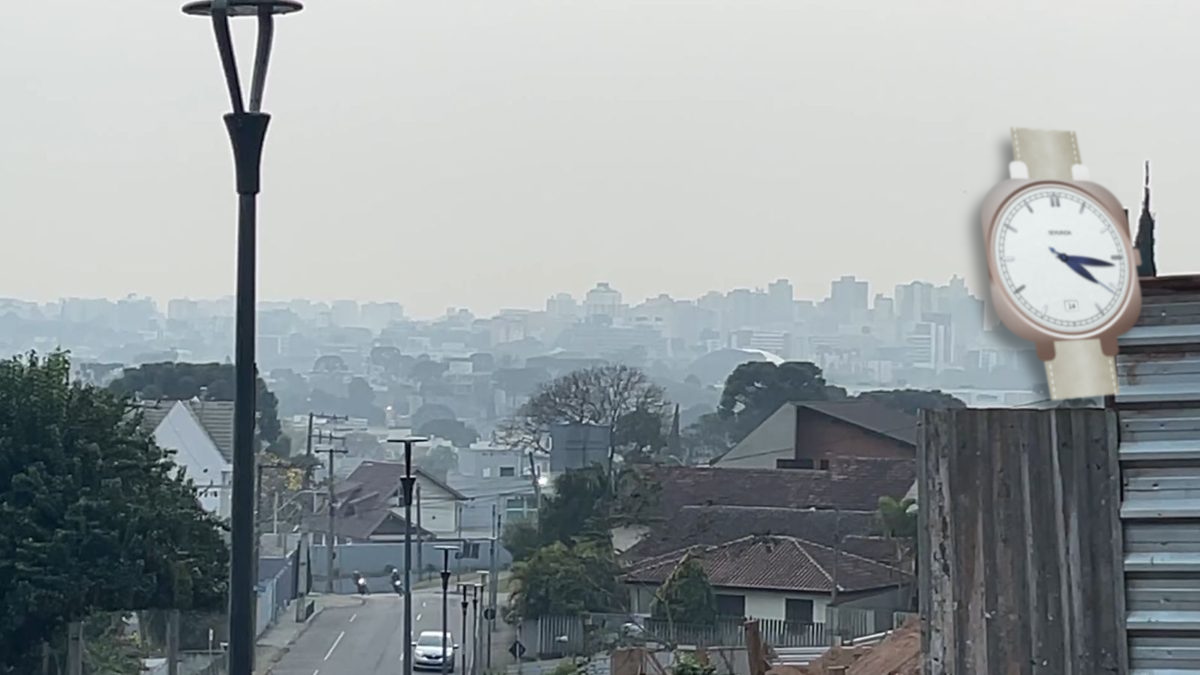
{"hour": 4, "minute": 16, "second": 21}
